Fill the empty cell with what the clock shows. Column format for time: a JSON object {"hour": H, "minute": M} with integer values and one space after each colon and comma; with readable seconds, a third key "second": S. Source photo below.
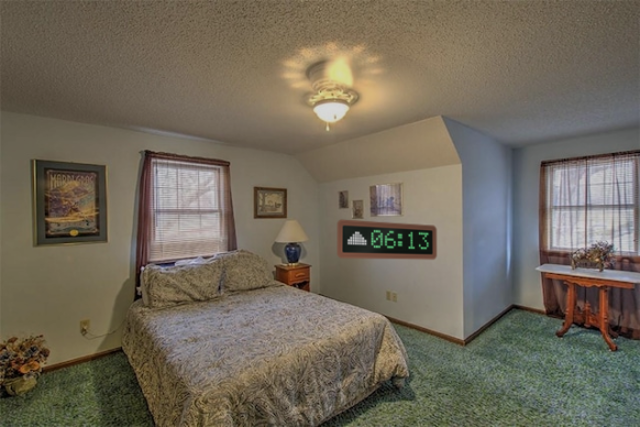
{"hour": 6, "minute": 13}
